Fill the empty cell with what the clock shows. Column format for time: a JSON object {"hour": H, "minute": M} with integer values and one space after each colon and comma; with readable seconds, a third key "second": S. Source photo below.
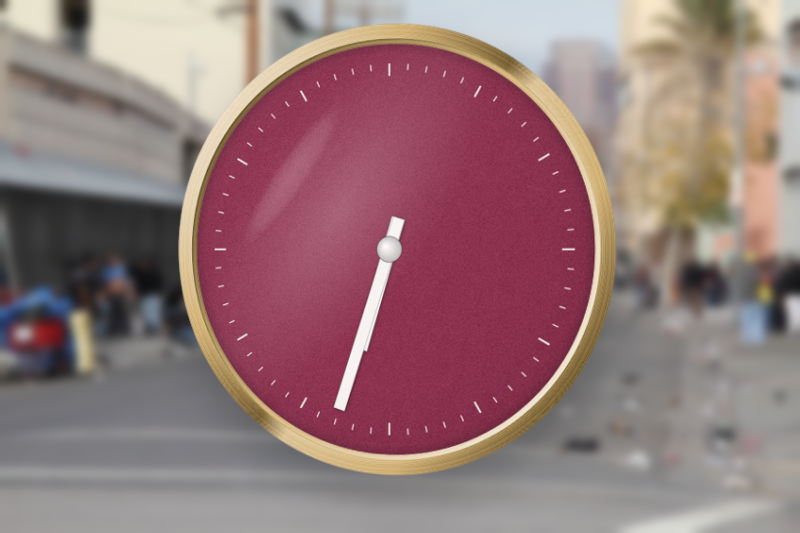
{"hour": 6, "minute": 33}
